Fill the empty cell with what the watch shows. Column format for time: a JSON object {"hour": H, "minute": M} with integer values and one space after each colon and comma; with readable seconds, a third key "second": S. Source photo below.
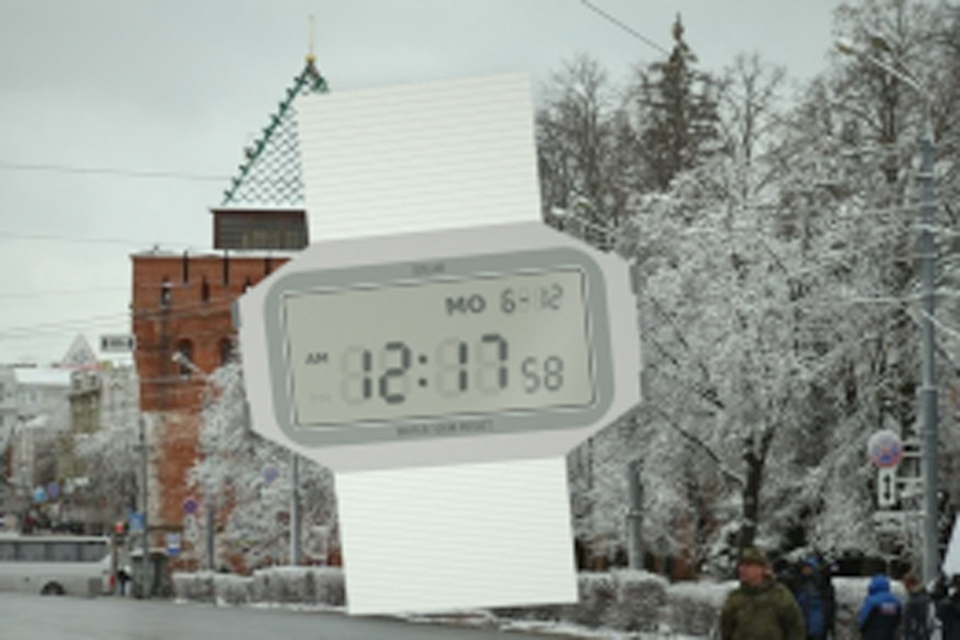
{"hour": 12, "minute": 17, "second": 58}
